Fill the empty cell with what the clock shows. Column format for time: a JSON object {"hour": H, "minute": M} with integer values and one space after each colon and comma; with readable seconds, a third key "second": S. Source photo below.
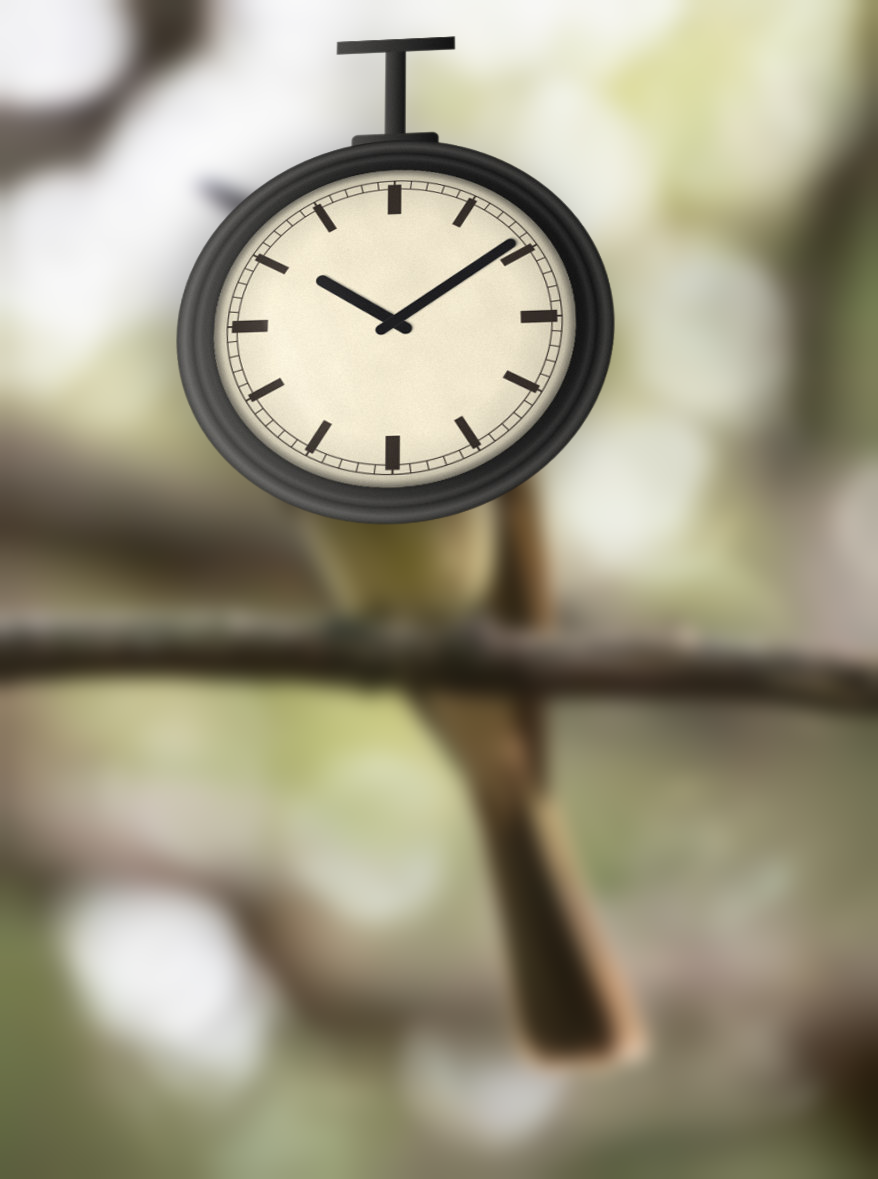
{"hour": 10, "minute": 9}
